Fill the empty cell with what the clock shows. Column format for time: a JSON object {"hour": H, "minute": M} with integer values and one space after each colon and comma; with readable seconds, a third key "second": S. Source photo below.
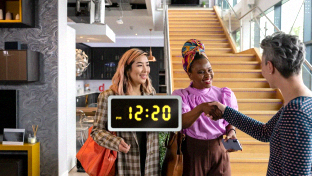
{"hour": 12, "minute": 20}
